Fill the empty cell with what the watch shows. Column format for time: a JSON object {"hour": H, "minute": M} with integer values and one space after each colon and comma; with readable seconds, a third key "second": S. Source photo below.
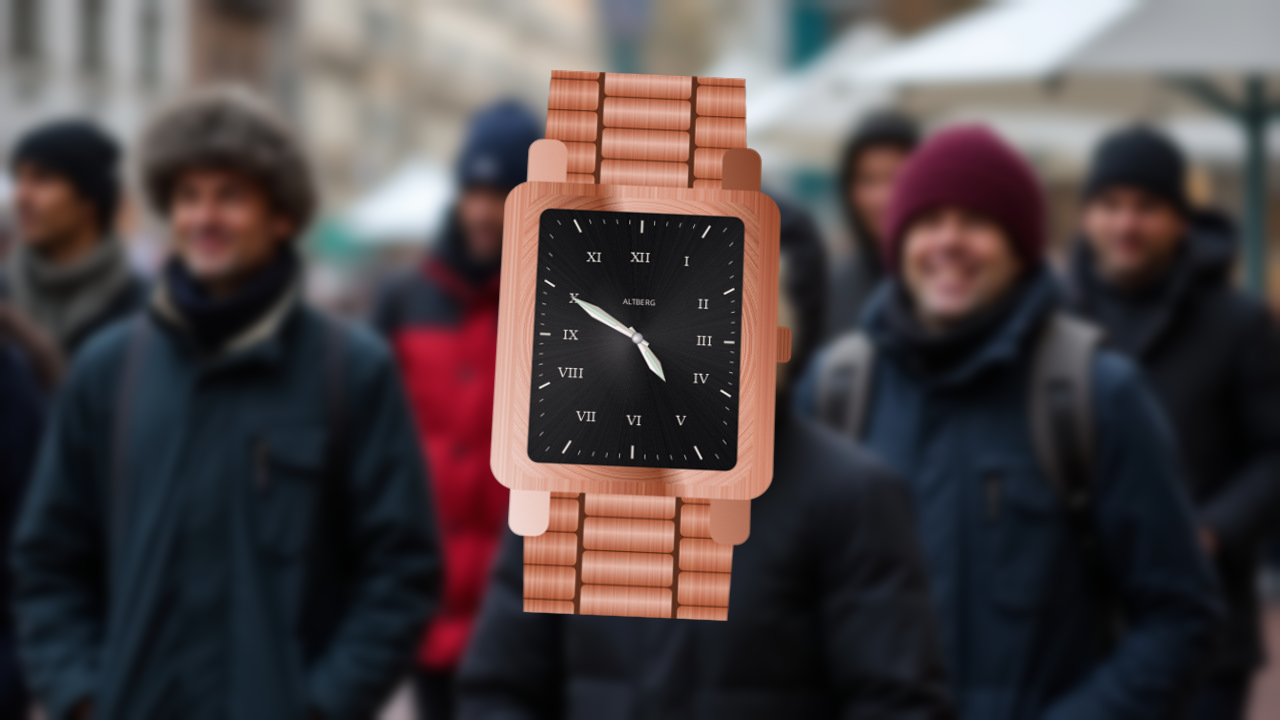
{"hour": 4, "minute": 50}
